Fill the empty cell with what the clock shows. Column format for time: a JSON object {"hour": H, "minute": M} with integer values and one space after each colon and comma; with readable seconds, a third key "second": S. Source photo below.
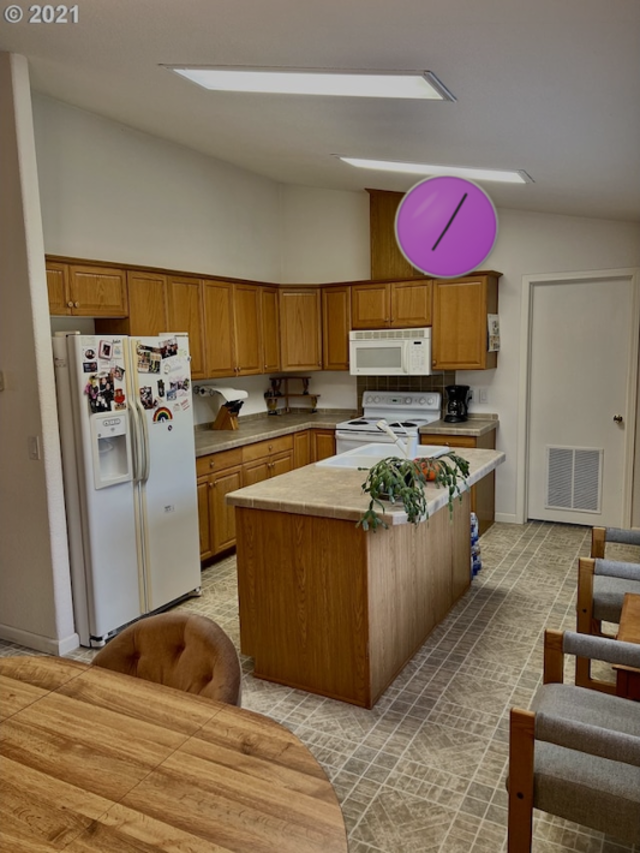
{"hour": 7, "minute": 5}
